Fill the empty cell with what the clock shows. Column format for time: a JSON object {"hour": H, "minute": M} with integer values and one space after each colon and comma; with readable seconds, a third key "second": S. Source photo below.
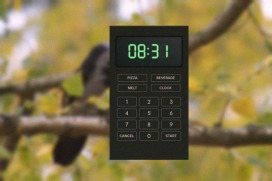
{"hour": 8, "minute": 31}
